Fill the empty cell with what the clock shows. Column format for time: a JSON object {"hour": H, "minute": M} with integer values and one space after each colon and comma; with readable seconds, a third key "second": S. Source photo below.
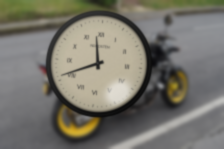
{"hour": 11, "minute": 41}
